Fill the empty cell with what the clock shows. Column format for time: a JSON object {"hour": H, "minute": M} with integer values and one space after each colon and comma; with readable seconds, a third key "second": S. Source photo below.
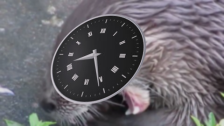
{"hour": 8, "minute": 26}
